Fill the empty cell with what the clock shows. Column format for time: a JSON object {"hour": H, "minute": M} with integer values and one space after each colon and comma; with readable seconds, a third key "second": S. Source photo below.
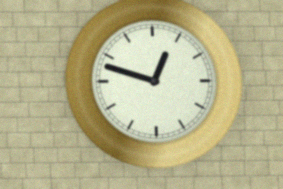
{"hour": 12, "minute": 48}
